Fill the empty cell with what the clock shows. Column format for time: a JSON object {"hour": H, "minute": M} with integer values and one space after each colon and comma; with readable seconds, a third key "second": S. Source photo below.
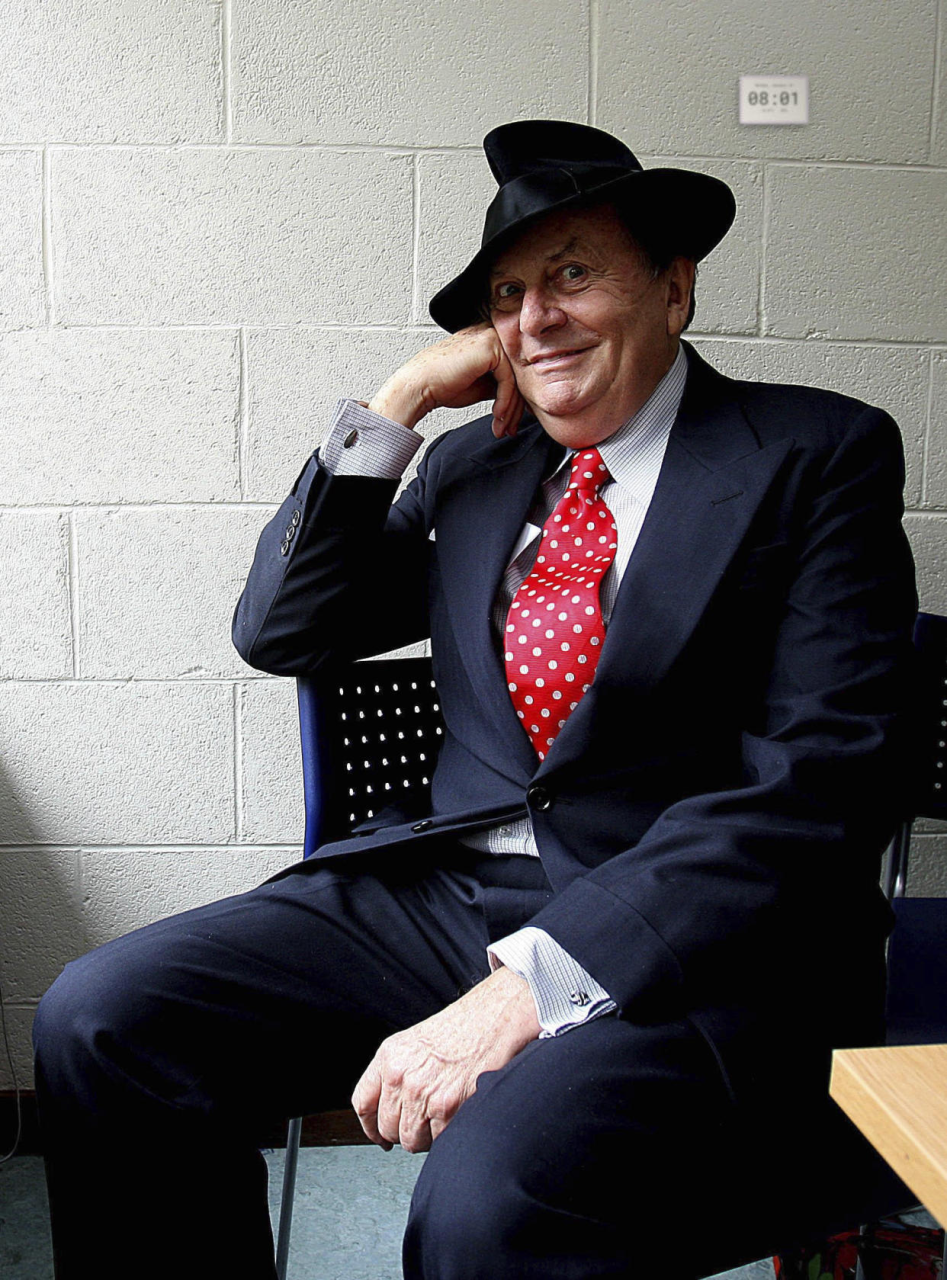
{"hour": 8, "minute": 1}
